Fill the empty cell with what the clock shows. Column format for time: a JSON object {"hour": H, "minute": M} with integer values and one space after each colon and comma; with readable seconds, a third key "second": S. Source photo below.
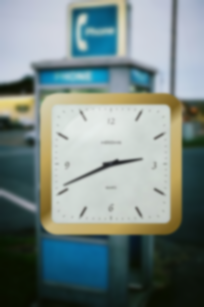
{"hour": 2, "minute": 41}
